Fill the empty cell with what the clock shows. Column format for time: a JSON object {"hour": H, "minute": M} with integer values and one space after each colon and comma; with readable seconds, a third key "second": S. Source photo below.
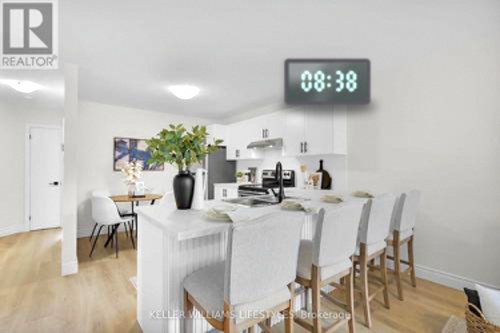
{"hour": 8, "minute": 38}
